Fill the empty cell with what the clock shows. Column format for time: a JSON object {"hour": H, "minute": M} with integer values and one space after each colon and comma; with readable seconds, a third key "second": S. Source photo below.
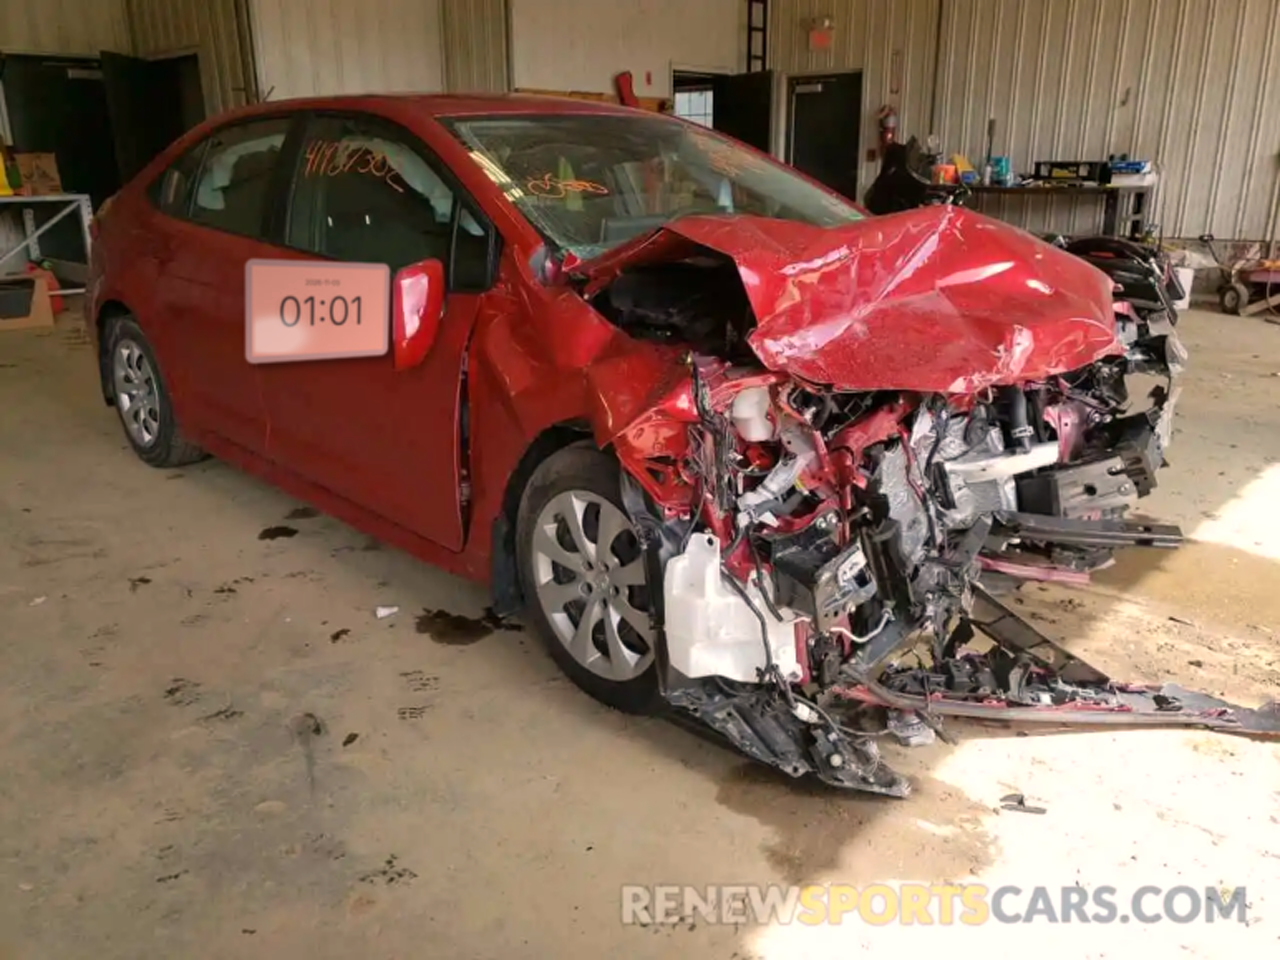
{"hour": 1, "minute": 1}
